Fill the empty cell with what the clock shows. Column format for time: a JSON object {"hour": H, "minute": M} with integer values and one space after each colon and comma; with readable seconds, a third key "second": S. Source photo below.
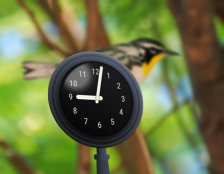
{"hour": 9, "minute": 2}
